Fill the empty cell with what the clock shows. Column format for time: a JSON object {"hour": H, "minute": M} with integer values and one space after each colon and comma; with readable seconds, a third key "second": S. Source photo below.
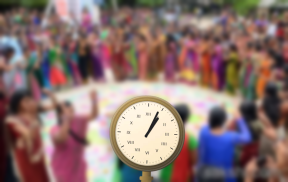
{"hour": 1, "minute": 4}
